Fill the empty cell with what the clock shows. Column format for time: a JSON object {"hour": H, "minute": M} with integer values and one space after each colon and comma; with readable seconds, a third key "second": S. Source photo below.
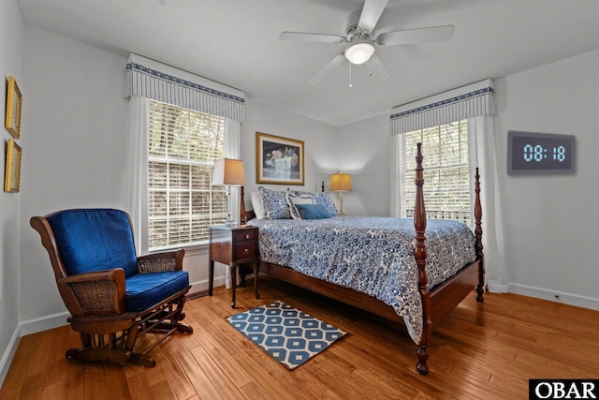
{"hour": 8, "minute": 18}
